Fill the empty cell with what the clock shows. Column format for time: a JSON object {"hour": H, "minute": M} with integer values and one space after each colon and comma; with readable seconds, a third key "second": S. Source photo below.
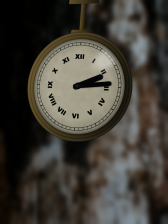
{"hour": 2, "minute": 14}
